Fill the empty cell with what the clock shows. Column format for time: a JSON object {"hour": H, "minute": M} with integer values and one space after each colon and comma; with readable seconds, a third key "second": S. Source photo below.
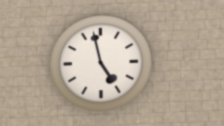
{"hour": 4, "minute": 58}
